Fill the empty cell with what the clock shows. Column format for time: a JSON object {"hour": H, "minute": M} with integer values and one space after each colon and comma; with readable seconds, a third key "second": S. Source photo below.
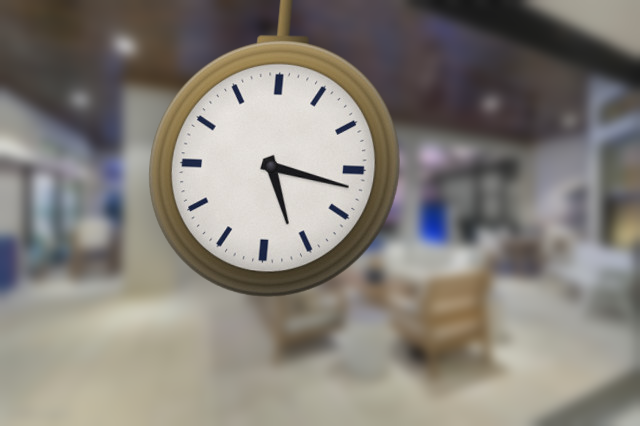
{"hour": 5, "minute": 17}
